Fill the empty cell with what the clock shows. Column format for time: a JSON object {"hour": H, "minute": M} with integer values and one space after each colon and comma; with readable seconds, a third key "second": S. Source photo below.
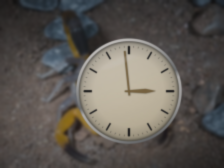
{"hour": 2, "minute": 59}
